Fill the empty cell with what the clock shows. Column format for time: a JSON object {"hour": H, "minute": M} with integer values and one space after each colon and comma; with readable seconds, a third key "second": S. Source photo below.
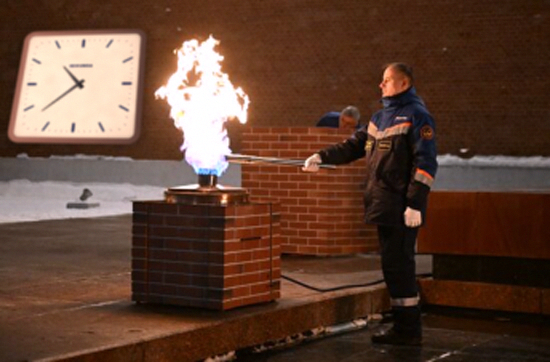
{"hour": 10, "minute": 38}
